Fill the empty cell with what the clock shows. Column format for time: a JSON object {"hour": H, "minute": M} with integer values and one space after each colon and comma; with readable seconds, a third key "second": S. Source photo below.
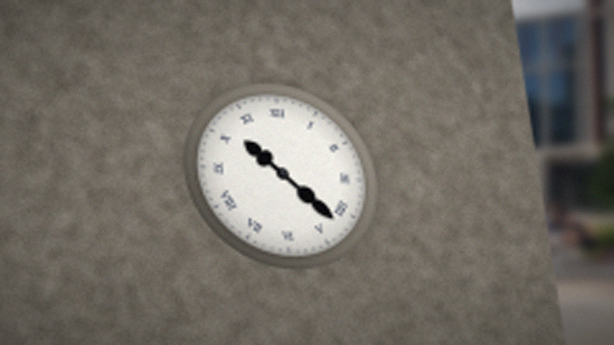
{"hour": 10, "minute": 22}
